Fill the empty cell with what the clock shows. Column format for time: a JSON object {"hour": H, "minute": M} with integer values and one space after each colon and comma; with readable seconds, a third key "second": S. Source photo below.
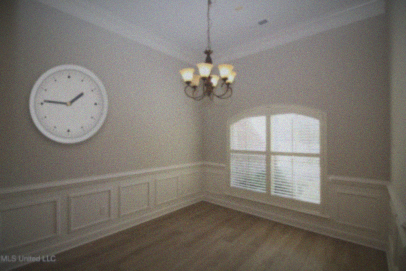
{"hour": 1, "minute": 46}
